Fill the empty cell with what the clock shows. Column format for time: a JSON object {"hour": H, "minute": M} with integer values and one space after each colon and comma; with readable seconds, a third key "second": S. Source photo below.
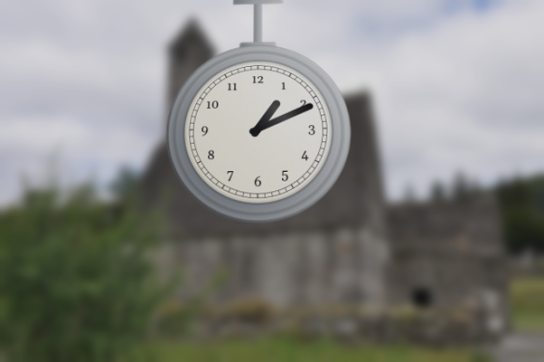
{"hour": 1, "minute": 11}
